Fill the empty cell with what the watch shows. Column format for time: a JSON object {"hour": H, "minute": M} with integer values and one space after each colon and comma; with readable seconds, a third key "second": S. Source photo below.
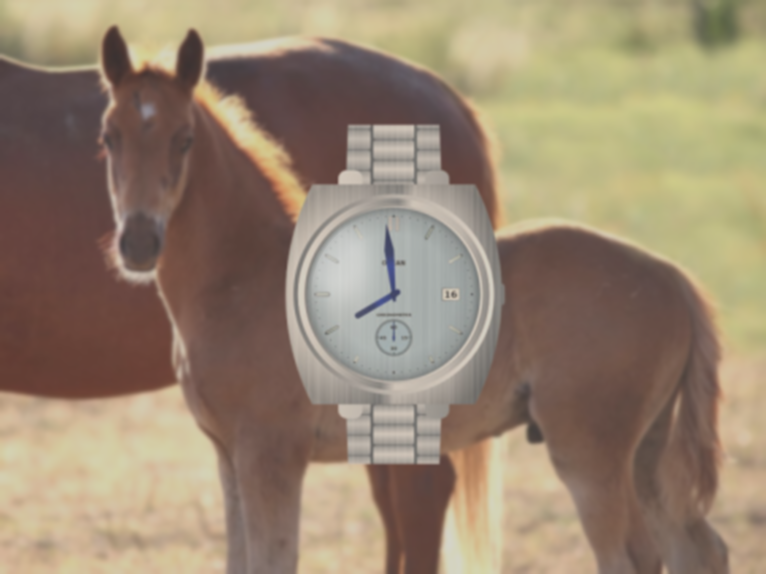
{"hour": 7, "minute": 59}
